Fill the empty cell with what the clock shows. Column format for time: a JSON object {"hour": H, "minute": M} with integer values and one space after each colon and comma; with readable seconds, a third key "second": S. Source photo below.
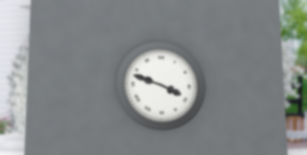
{"hour": 3, "minute": 48}
